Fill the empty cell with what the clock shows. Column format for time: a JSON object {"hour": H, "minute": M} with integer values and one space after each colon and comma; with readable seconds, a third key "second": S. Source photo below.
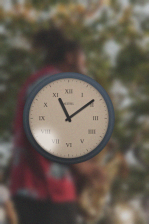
{"hour": 11, "minute": 9}
